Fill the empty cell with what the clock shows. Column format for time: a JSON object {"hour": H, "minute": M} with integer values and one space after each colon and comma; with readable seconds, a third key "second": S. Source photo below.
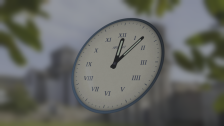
{"hour": 12, "minute": 7}
